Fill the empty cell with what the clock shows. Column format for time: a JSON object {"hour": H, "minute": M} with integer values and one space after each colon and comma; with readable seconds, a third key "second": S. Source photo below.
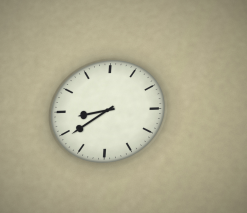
{"hour": 8, "minute": 39}
